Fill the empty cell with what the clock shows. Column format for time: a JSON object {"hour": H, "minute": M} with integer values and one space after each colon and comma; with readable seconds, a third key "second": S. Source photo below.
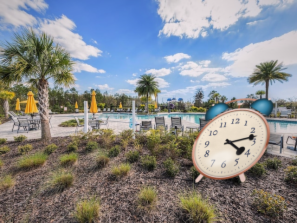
{"hour": 4, "minute": 13}
